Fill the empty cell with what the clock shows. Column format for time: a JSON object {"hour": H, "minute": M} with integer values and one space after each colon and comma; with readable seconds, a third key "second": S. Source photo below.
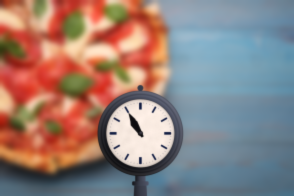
{"hour": 10, "minute": 55}
